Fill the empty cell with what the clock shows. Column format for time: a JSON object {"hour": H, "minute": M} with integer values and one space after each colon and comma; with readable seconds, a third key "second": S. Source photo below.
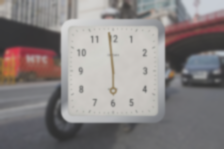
{"hour": 5, "minute": 59}
